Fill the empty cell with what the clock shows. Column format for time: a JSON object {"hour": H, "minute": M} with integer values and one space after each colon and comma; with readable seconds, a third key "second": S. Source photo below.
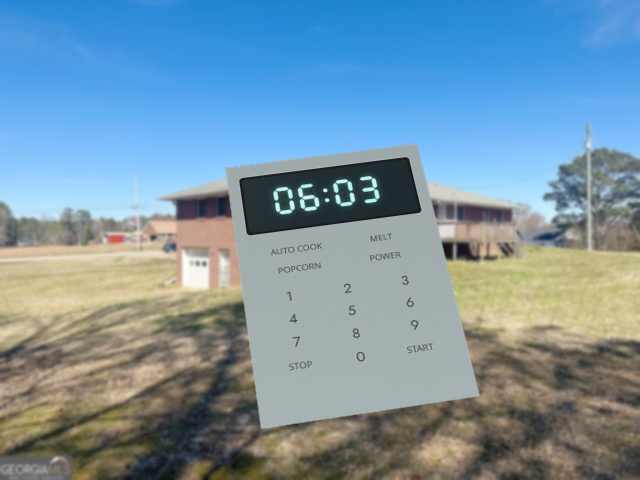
{"hour": 6, "minute": 3}
